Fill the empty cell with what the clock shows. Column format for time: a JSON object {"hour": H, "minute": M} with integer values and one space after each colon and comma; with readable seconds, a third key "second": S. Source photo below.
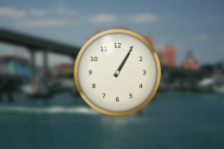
{"hour": 1, "minute": 5}
